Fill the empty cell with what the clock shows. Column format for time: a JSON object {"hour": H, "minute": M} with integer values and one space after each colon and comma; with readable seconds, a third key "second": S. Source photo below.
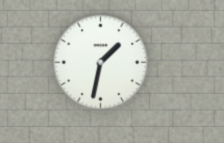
{"hour": 1, "minute": 32}
